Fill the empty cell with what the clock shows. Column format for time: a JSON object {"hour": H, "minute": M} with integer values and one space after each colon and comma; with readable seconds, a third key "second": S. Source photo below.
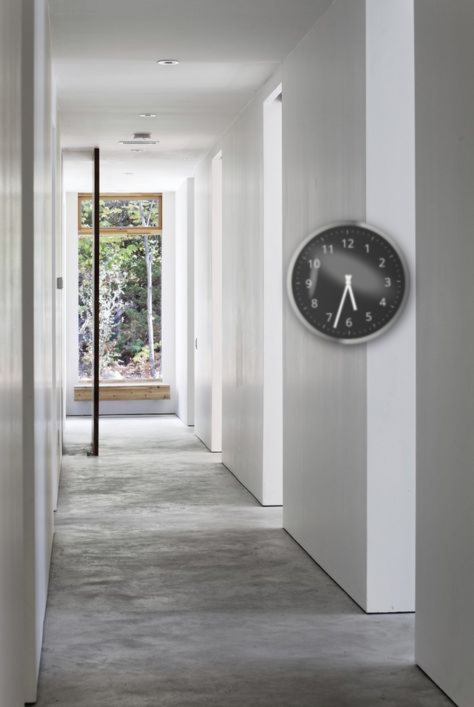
{"hour": 5, "minute": 33}
